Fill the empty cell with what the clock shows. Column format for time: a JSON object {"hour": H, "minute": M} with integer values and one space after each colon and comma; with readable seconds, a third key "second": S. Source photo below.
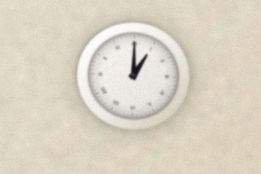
{"hour": 1, "minute": 0}
